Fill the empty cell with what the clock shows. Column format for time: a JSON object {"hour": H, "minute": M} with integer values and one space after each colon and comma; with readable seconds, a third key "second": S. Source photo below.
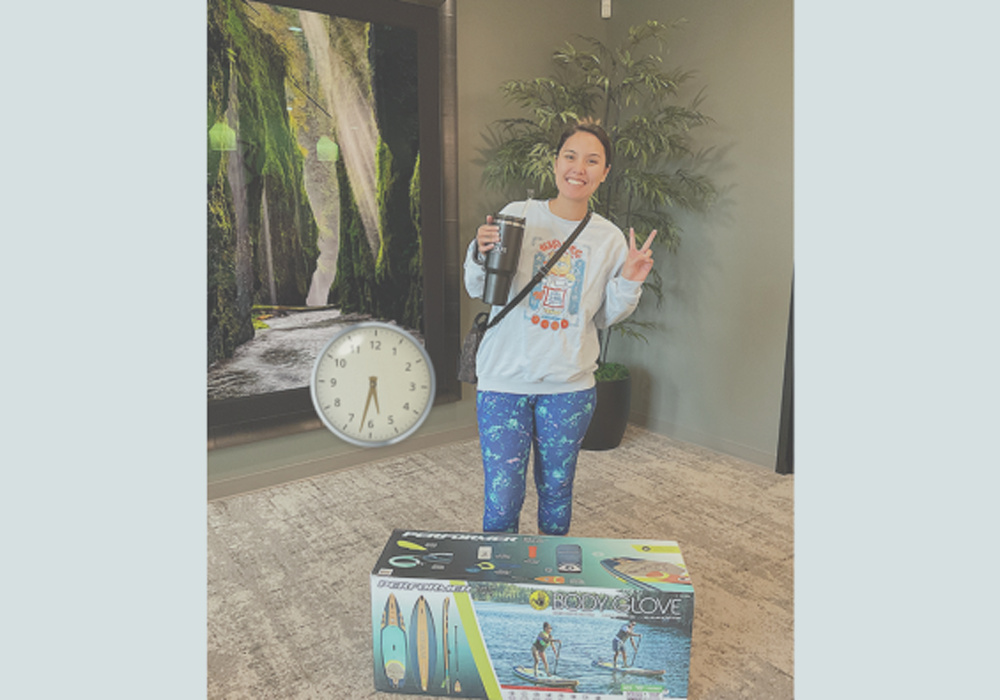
{"hour": 5, "minute": 32}
